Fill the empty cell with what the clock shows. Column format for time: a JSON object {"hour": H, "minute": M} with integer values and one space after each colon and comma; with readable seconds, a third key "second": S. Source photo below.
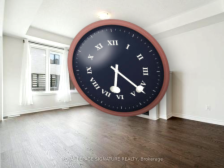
{"hour": 6, "minute": 22}
